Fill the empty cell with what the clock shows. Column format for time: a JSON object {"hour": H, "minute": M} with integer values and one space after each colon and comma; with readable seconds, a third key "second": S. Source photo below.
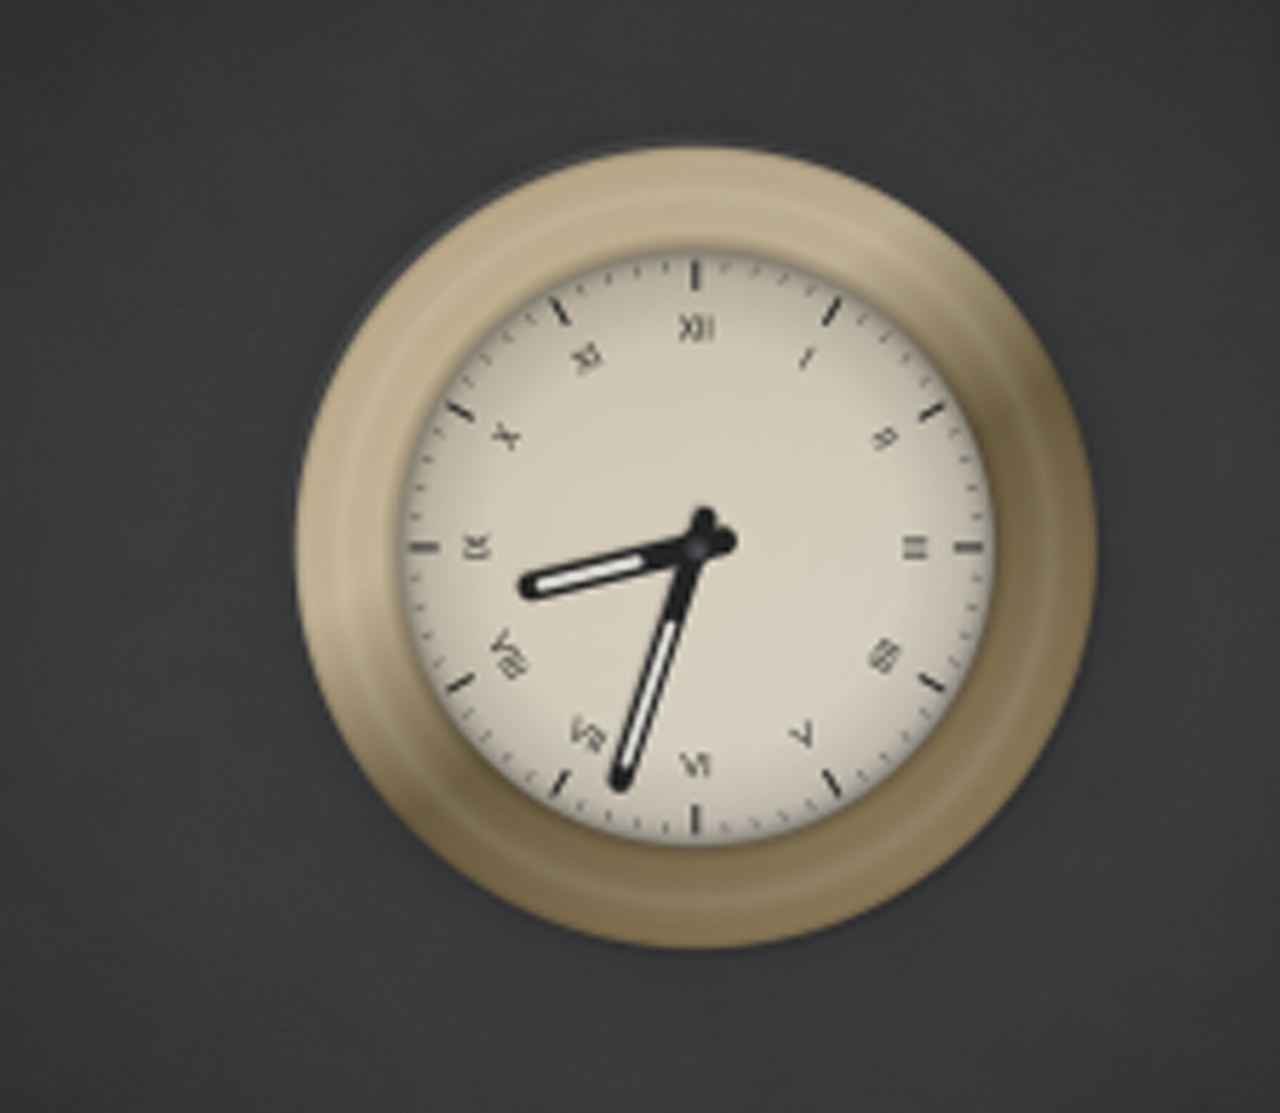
{"hour": 8, "minute": 33}
